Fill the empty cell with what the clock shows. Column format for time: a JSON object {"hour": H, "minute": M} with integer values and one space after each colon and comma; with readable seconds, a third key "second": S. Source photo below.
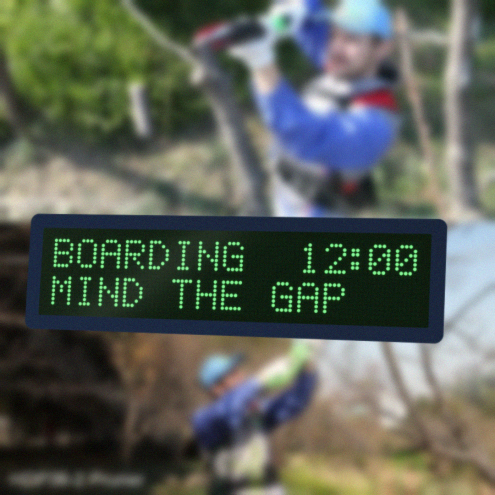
{"hour": 12, "minute": 0}
